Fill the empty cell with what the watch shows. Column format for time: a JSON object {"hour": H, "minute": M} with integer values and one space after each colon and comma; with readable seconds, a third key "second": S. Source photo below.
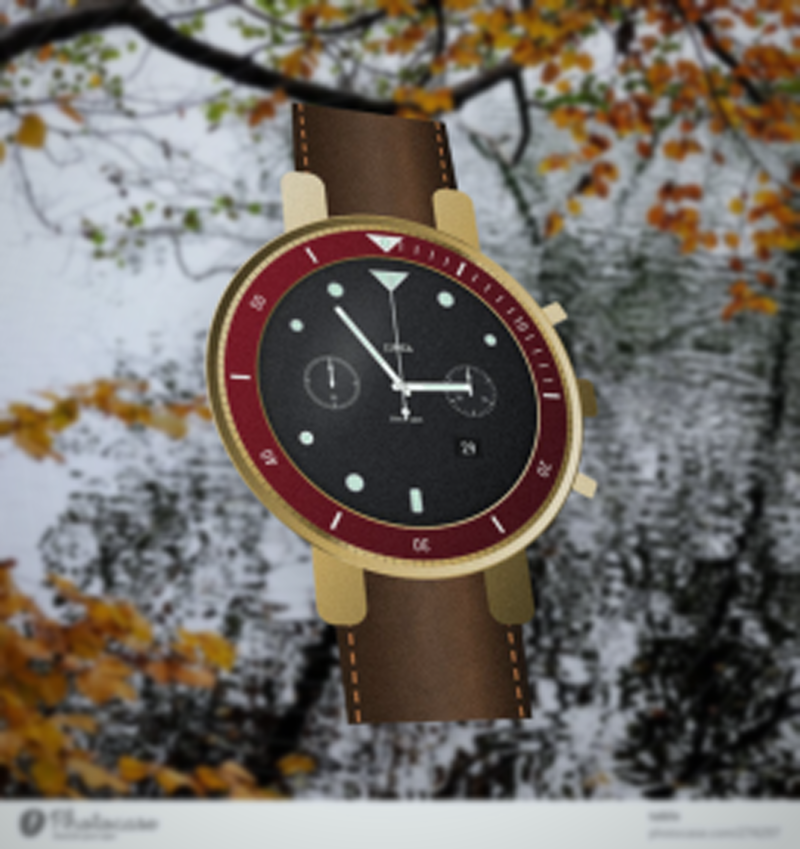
{"hour": 2, "minute": 54}
